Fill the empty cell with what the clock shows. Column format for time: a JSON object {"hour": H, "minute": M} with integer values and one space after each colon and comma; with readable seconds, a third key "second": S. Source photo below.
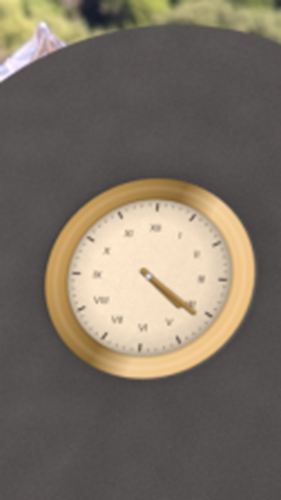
{"hour": 4, "minute": 21}
